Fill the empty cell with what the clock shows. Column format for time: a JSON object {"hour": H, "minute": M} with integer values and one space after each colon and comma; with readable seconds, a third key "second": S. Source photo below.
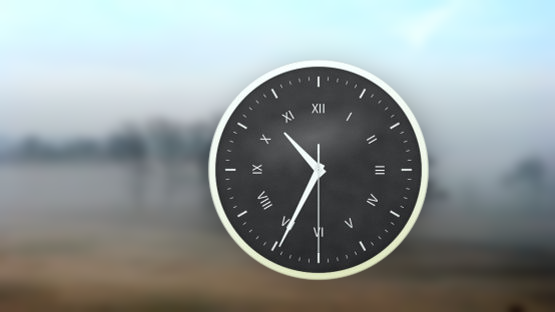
{"hour": 10, "minute": 34, "second": 30}
